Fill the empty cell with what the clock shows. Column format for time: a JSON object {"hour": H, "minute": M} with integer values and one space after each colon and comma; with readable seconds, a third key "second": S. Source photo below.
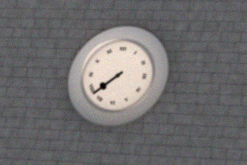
{"hour": 7, "minute": 38}
